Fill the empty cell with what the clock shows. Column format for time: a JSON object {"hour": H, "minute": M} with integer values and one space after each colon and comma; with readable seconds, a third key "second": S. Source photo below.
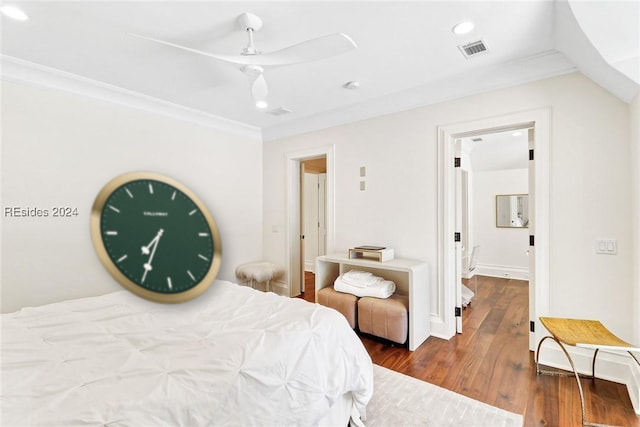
{"hour": 7, "minute": 35}
